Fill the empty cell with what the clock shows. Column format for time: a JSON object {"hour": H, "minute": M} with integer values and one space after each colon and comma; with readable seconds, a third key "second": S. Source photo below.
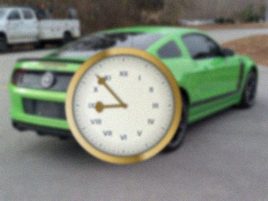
{"hour": 8, "minute": 53}
